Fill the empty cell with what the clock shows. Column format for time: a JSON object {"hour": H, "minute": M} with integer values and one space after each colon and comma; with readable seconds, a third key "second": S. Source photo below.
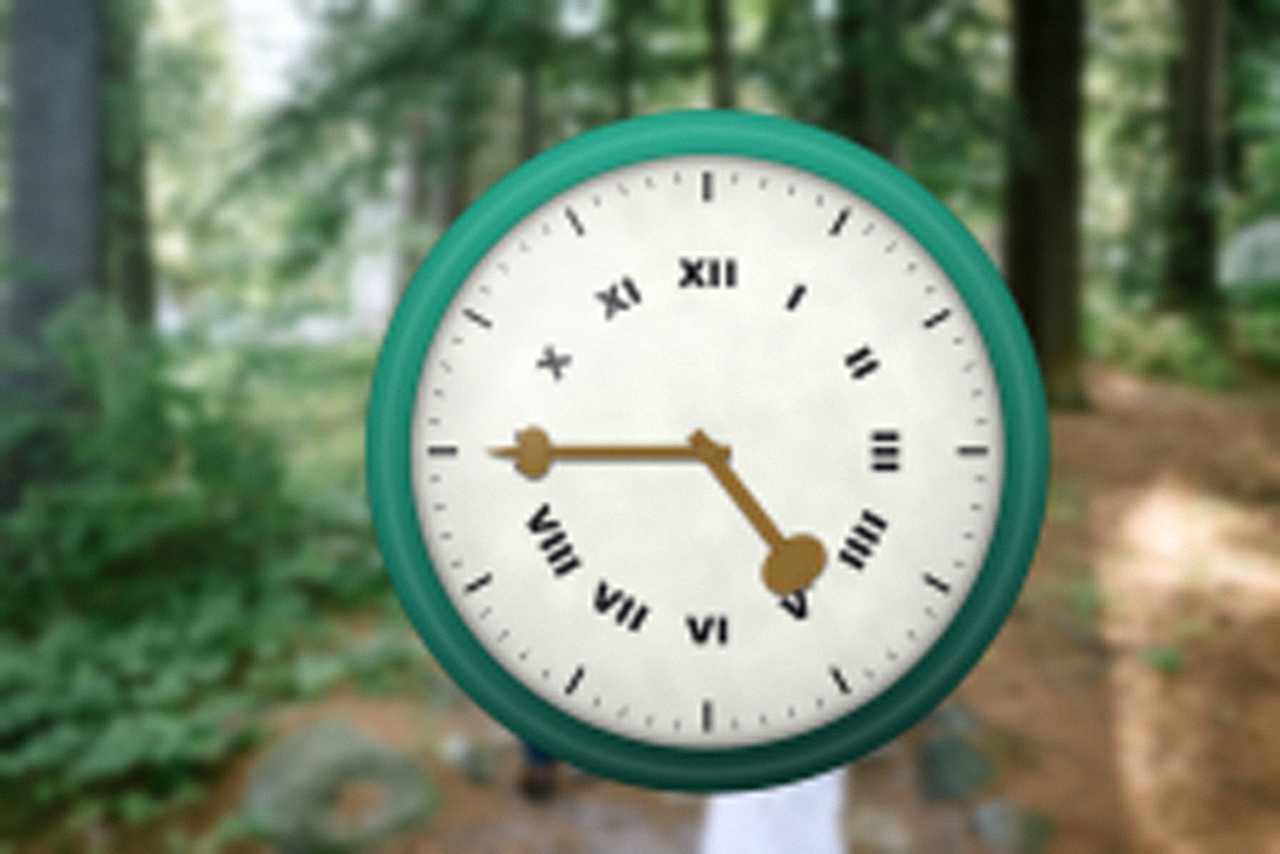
{"hour": 4, "minute": 45}
